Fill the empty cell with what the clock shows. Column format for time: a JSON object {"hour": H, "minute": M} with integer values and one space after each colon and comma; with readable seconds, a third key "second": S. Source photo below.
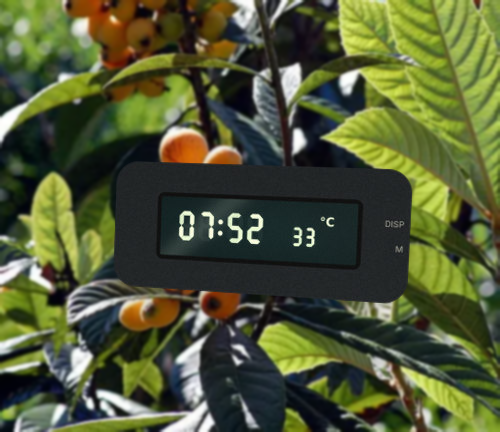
{"hour": 7, "minute": 52}
